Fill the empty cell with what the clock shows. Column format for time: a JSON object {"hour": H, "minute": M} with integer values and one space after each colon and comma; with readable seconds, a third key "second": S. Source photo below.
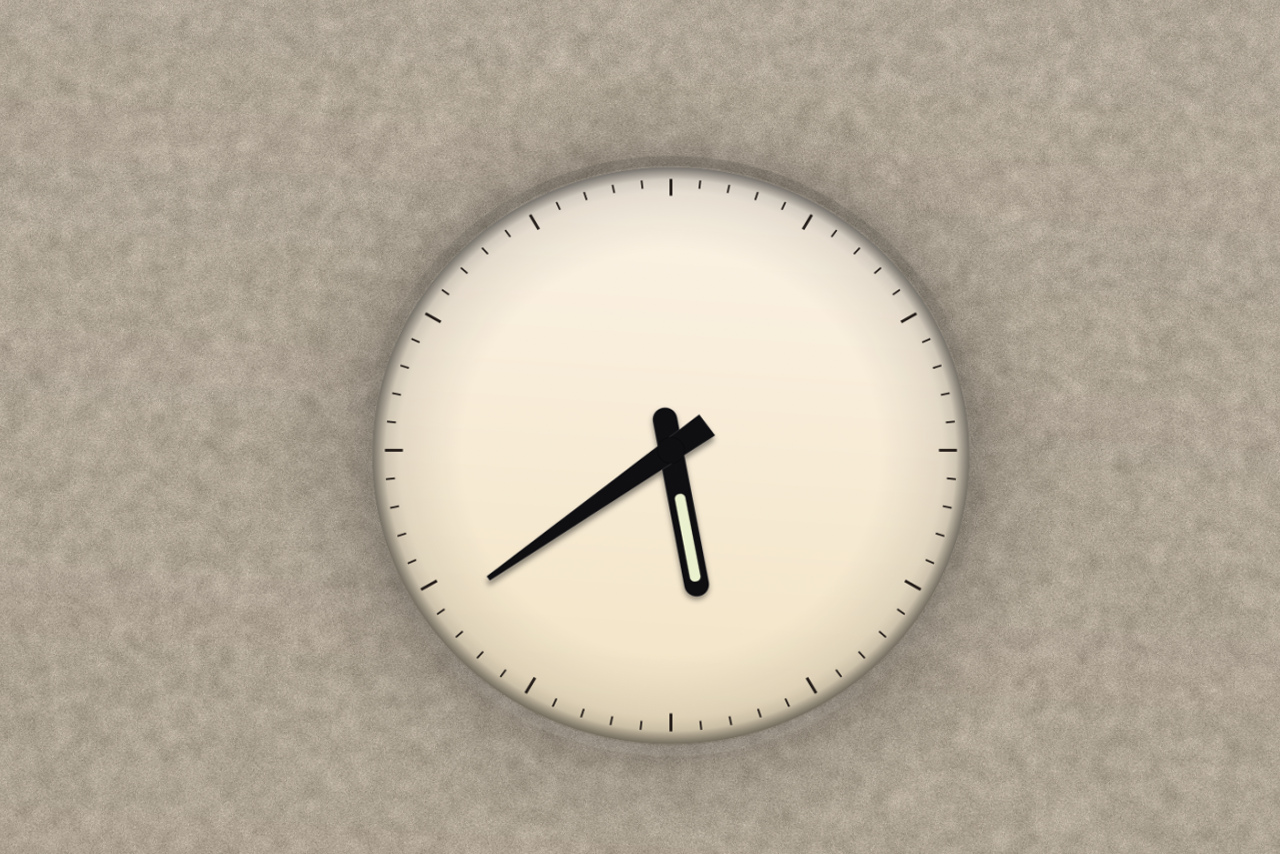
{"hour": 5, "minute": 39}
